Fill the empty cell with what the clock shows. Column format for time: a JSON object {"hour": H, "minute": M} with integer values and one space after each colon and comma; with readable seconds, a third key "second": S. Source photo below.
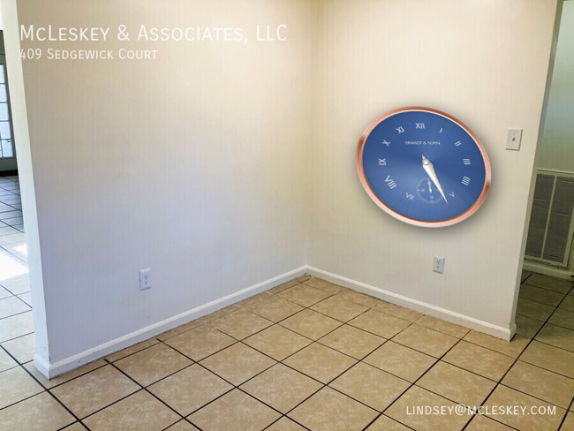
{"hour": 5, "minute": 27}
